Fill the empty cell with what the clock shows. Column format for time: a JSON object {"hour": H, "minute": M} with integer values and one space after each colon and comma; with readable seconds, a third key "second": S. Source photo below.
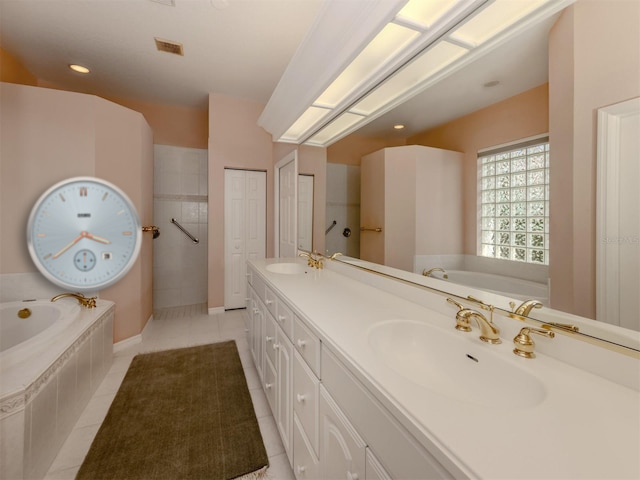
{"hour": 3, "minute": 39}
